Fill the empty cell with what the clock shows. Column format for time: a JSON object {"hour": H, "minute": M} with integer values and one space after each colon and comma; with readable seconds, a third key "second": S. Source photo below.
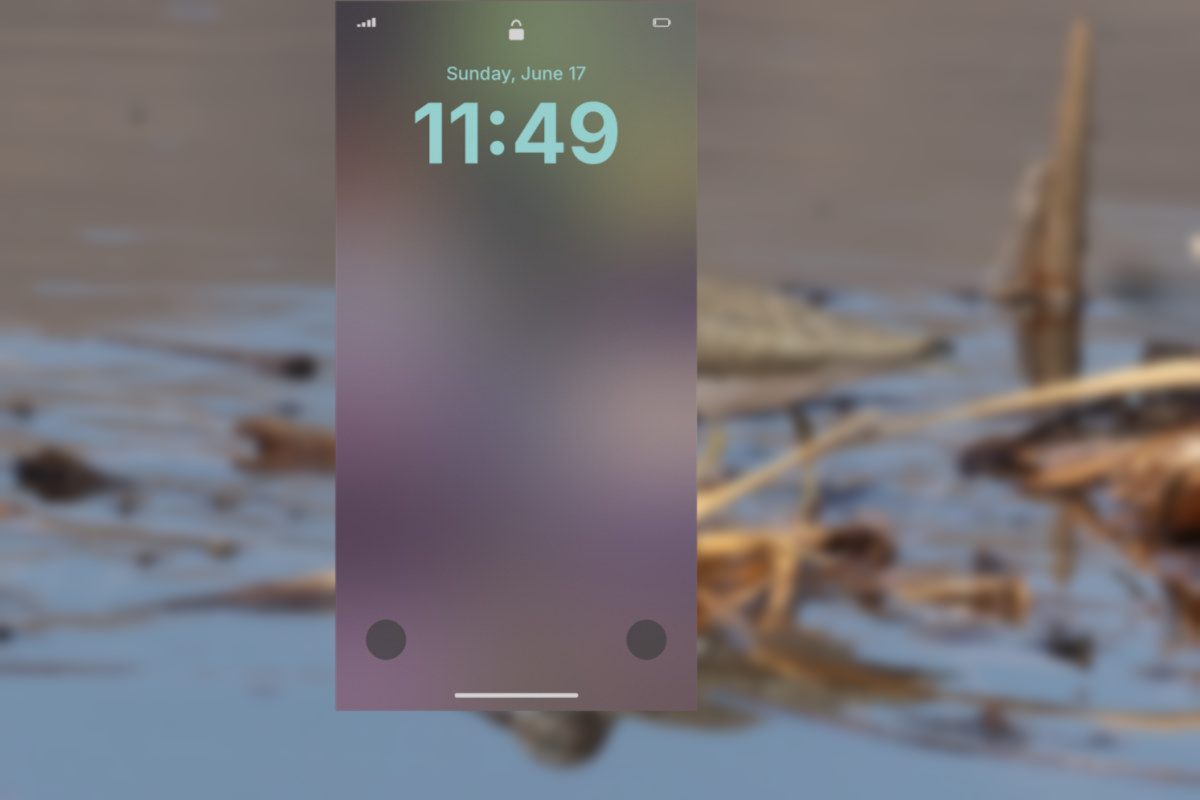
{"hour": 11, "minute": 49}
